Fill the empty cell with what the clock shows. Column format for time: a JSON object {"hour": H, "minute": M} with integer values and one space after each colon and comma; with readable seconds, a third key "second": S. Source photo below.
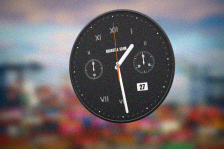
{"hour": 1, "minute": 29}
